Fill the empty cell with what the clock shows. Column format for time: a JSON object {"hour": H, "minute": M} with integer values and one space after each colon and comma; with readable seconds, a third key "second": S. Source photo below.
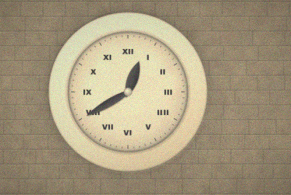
{"hour": 12, "minute": 40}
